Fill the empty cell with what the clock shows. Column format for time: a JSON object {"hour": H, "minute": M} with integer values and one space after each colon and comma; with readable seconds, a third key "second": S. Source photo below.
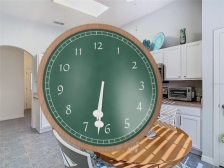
{"hour": 6, "minute": 32}
